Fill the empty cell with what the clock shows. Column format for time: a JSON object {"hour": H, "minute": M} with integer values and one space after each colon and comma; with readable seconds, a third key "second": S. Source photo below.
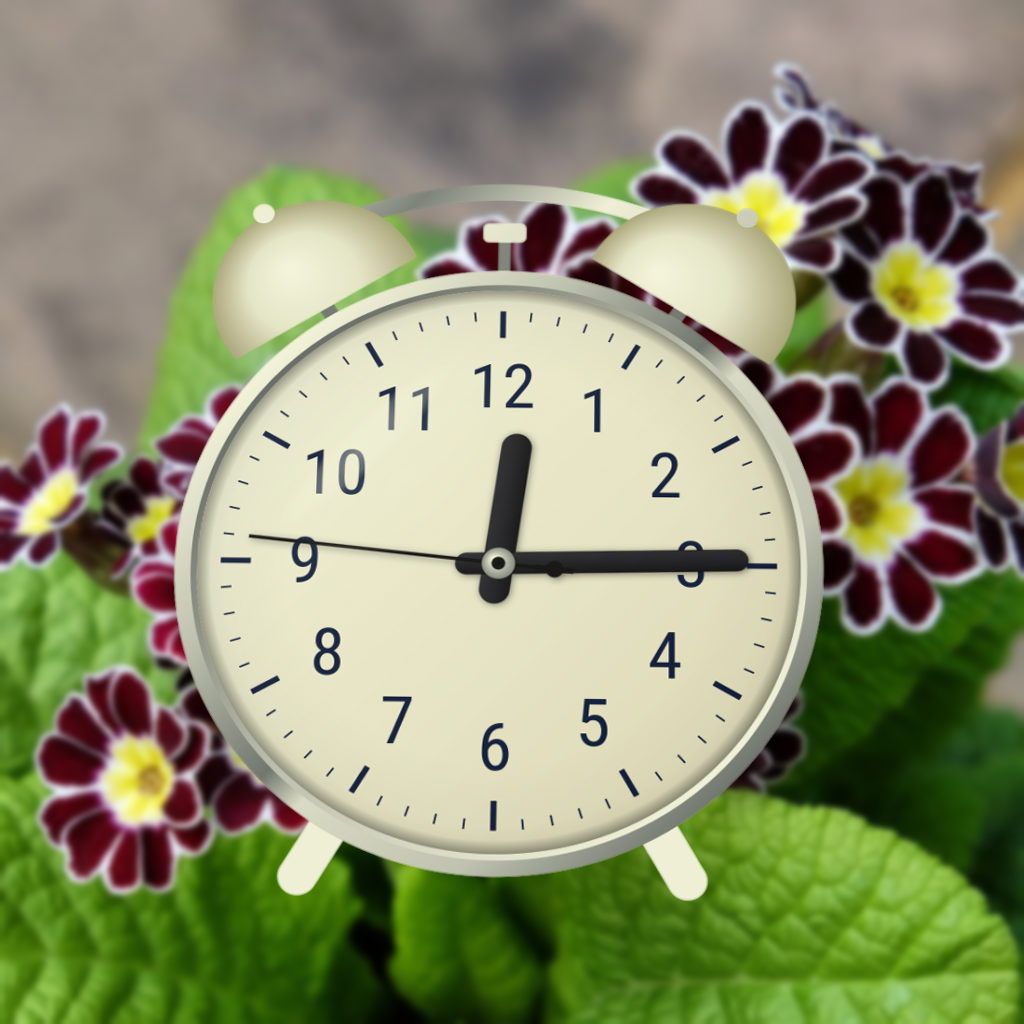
{"hour": 12, "minute": 14, "second": 46}
